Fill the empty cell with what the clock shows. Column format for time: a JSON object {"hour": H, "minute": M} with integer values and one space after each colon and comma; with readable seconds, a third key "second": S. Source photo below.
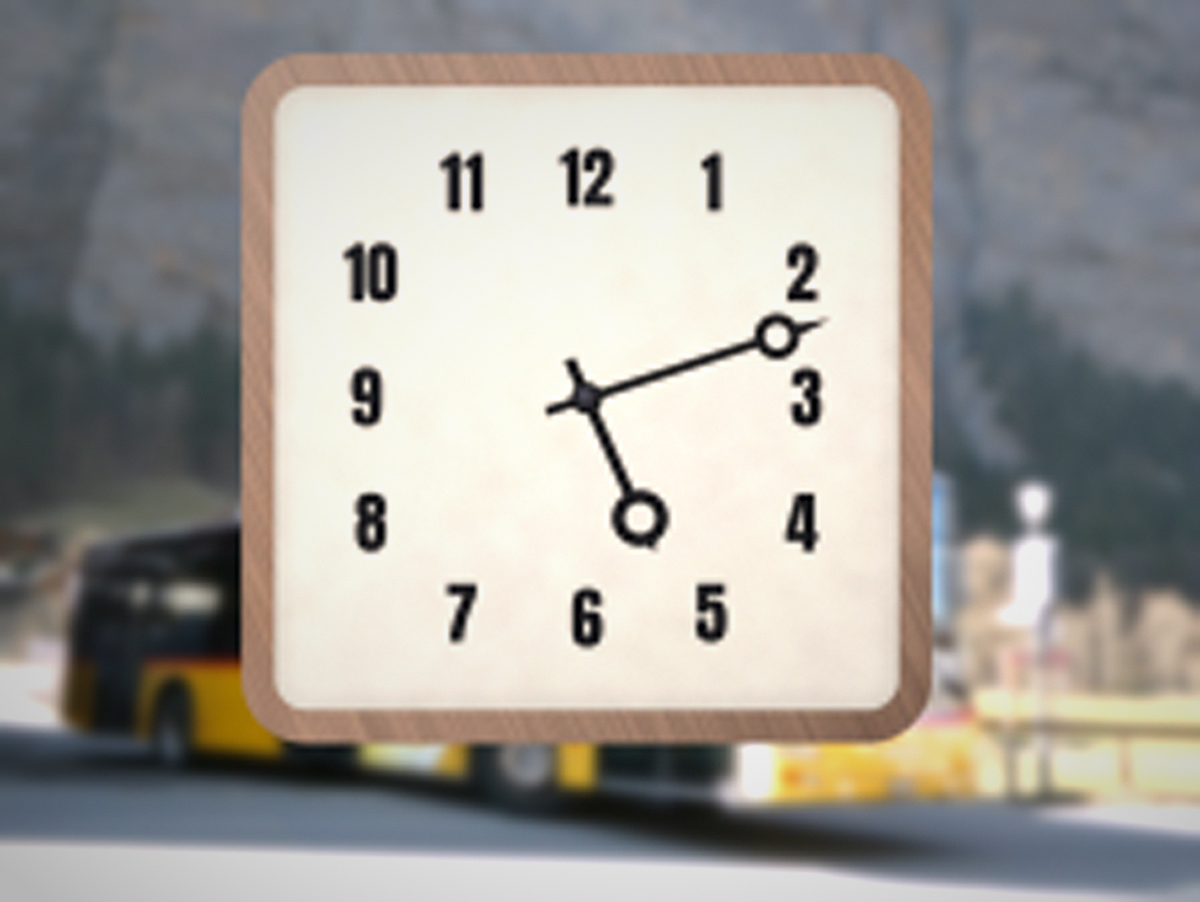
{"hour": 5, "minute": 12}
